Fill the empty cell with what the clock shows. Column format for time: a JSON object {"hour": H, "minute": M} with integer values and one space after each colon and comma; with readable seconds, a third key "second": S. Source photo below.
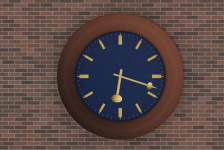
{"hour": 6, "minute": 18}
